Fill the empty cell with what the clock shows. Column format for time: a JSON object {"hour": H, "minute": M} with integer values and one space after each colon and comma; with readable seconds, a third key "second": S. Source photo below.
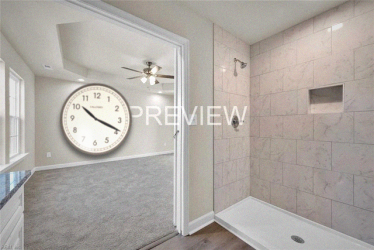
{"hour": 10, "minute": 19}
